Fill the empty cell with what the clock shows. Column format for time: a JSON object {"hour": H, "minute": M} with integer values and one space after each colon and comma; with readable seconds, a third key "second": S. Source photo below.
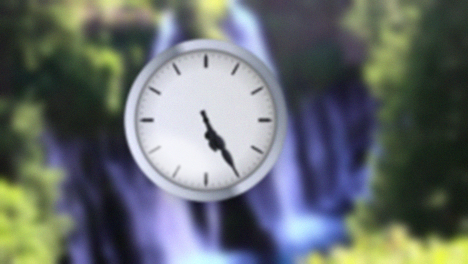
{"hour": 5, "minute": 25}
